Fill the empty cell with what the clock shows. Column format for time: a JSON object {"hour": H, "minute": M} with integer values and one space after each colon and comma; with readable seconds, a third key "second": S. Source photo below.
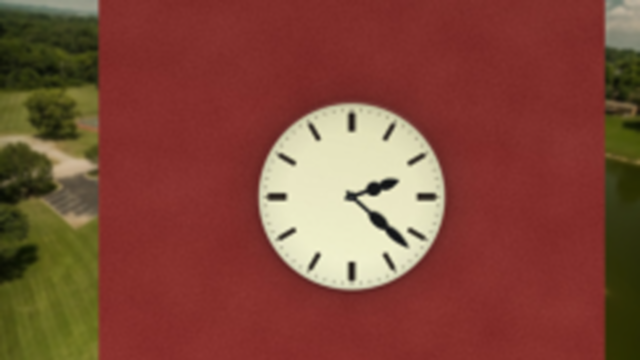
{"hour": 2, "minute": 22}
